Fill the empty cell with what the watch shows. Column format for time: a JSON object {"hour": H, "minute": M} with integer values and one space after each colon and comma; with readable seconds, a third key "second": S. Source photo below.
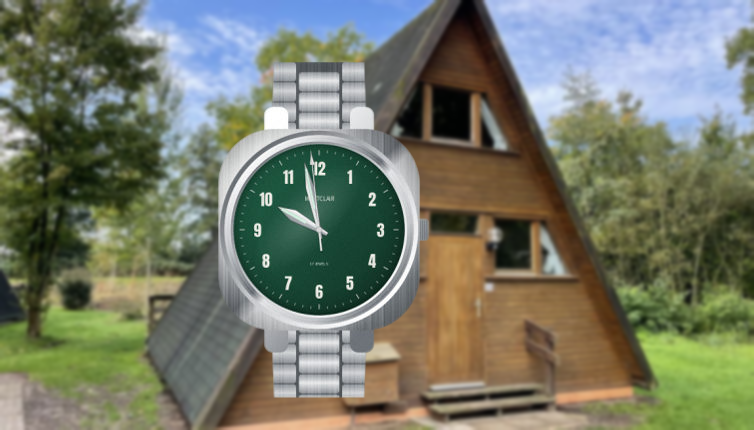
{"hour": 9, "minute": 57, "second": 59}
